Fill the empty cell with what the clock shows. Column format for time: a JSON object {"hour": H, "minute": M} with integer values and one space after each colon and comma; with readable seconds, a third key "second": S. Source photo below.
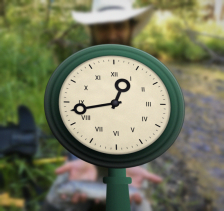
{"hour": 12, "minute": 43}
